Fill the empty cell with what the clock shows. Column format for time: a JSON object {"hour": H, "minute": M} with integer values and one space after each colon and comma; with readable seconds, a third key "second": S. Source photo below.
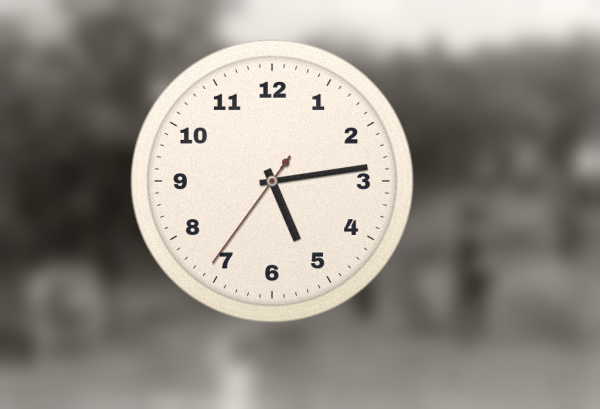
{"hour": 5, "minute": 13, "second": 36}
